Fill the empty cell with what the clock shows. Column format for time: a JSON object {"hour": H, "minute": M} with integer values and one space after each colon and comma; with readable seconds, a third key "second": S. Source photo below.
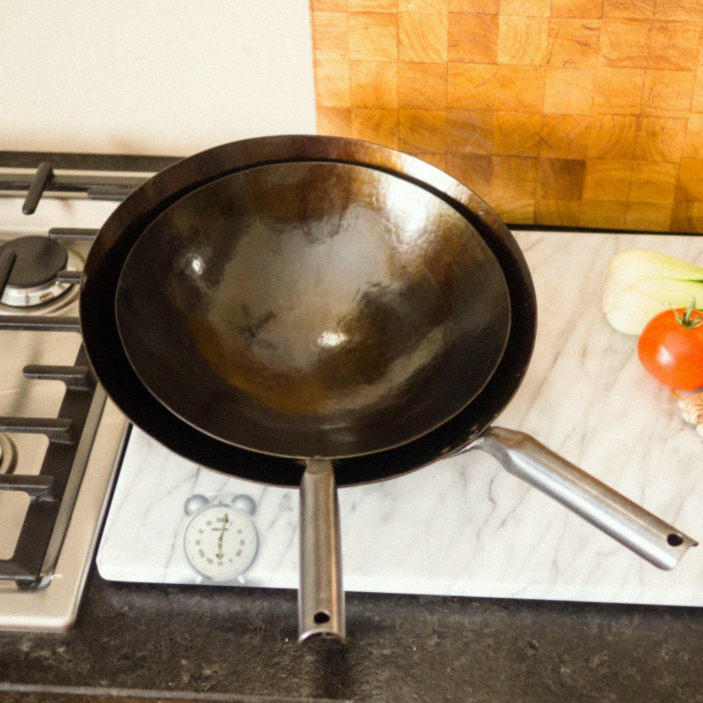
{"hour": 6, "minute": 2}
